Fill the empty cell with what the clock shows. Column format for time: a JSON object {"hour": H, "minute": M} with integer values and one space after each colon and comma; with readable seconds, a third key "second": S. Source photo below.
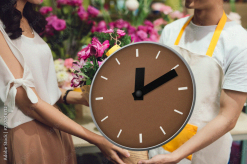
{"hour": 12, "minute": 11}
